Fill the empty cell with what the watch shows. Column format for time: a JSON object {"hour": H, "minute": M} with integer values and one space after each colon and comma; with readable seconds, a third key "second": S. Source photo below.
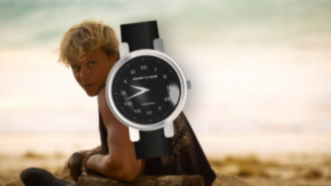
{"hour": 9, "minute": 42}
